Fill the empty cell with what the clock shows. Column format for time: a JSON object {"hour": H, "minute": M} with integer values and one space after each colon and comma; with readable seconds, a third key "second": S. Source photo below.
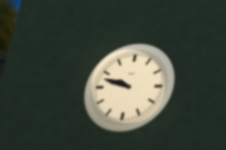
{"hour": 9, "minute": 48}
